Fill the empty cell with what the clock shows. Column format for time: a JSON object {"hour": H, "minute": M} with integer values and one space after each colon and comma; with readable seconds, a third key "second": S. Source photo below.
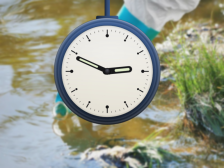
{"hour": 2, "minute": 49}
